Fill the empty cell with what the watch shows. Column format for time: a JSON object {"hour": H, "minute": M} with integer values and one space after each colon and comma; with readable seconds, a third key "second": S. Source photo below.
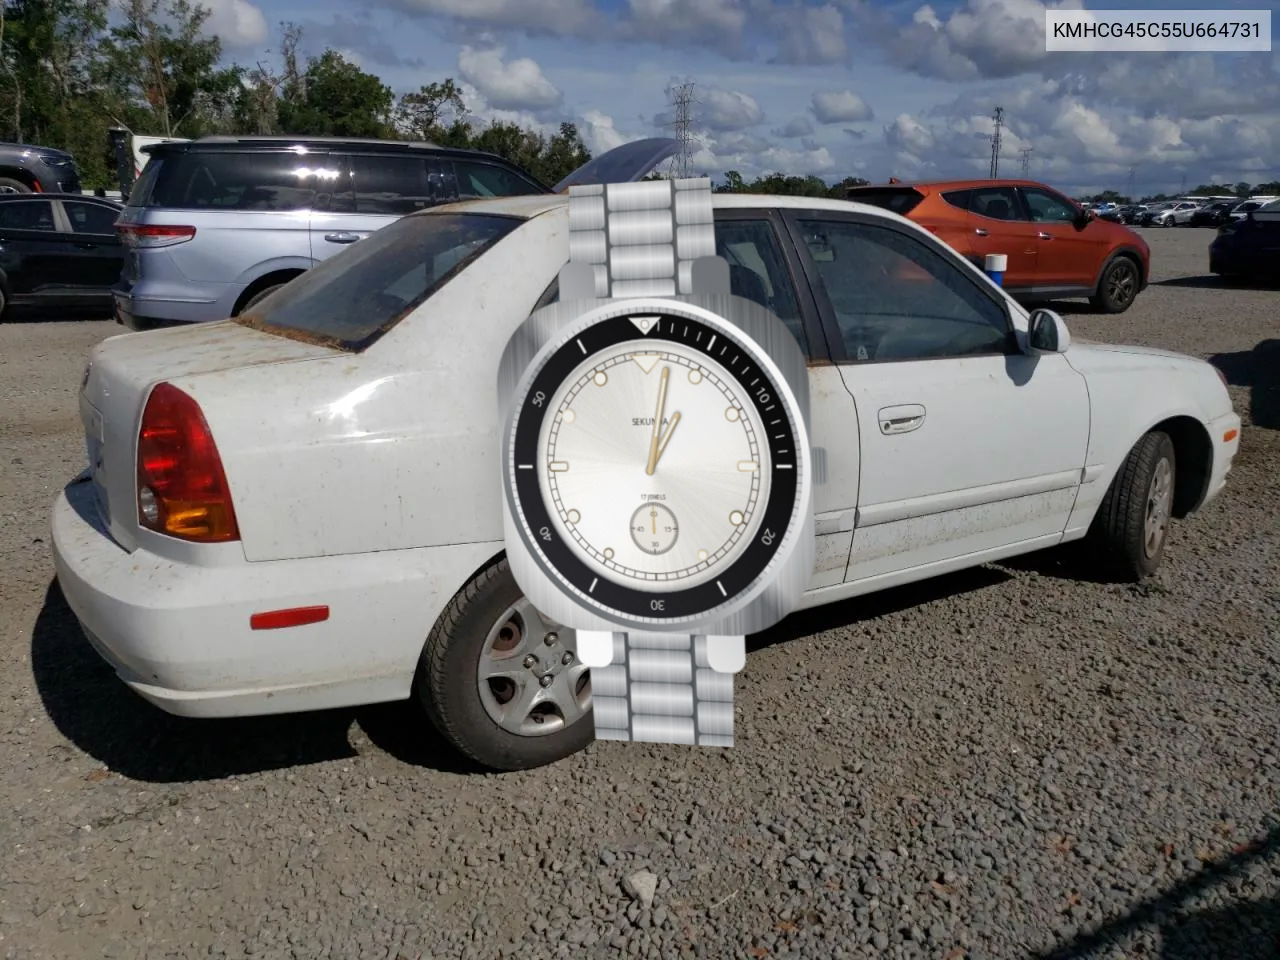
{"hour": 1, "minute": 2}
